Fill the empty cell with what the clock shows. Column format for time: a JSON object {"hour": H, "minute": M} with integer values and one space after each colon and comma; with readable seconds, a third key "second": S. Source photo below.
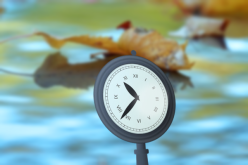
{"hour": 10, "minute": 37}
